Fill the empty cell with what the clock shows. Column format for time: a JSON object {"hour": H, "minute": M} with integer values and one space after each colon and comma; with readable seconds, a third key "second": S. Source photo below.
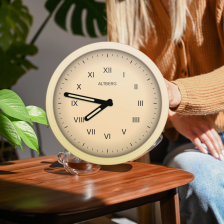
{"hour": 7, "minute": 47}
